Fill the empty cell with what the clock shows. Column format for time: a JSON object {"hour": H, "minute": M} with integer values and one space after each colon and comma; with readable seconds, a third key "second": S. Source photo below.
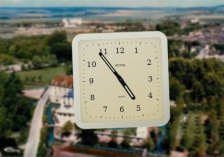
{"hour": 4, "minute": 54}
